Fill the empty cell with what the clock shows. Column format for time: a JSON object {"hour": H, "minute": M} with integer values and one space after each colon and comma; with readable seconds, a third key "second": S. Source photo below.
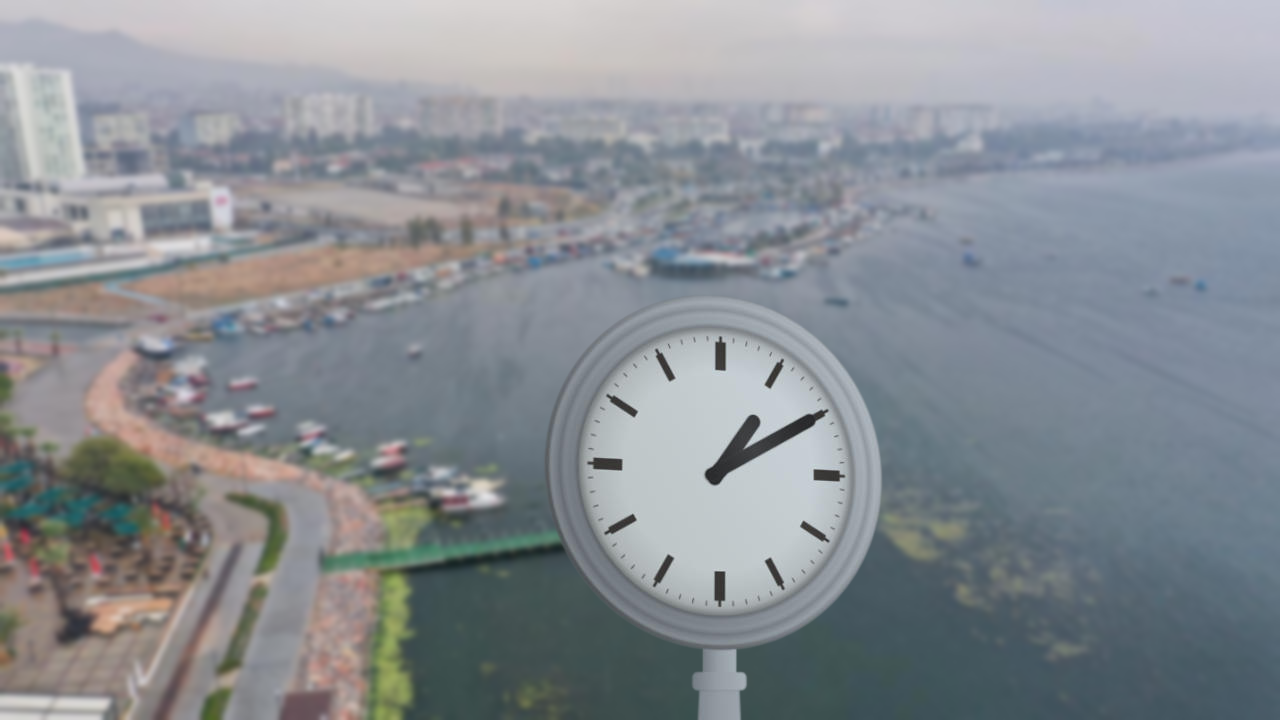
{"hour": 1, "minute": 10}
